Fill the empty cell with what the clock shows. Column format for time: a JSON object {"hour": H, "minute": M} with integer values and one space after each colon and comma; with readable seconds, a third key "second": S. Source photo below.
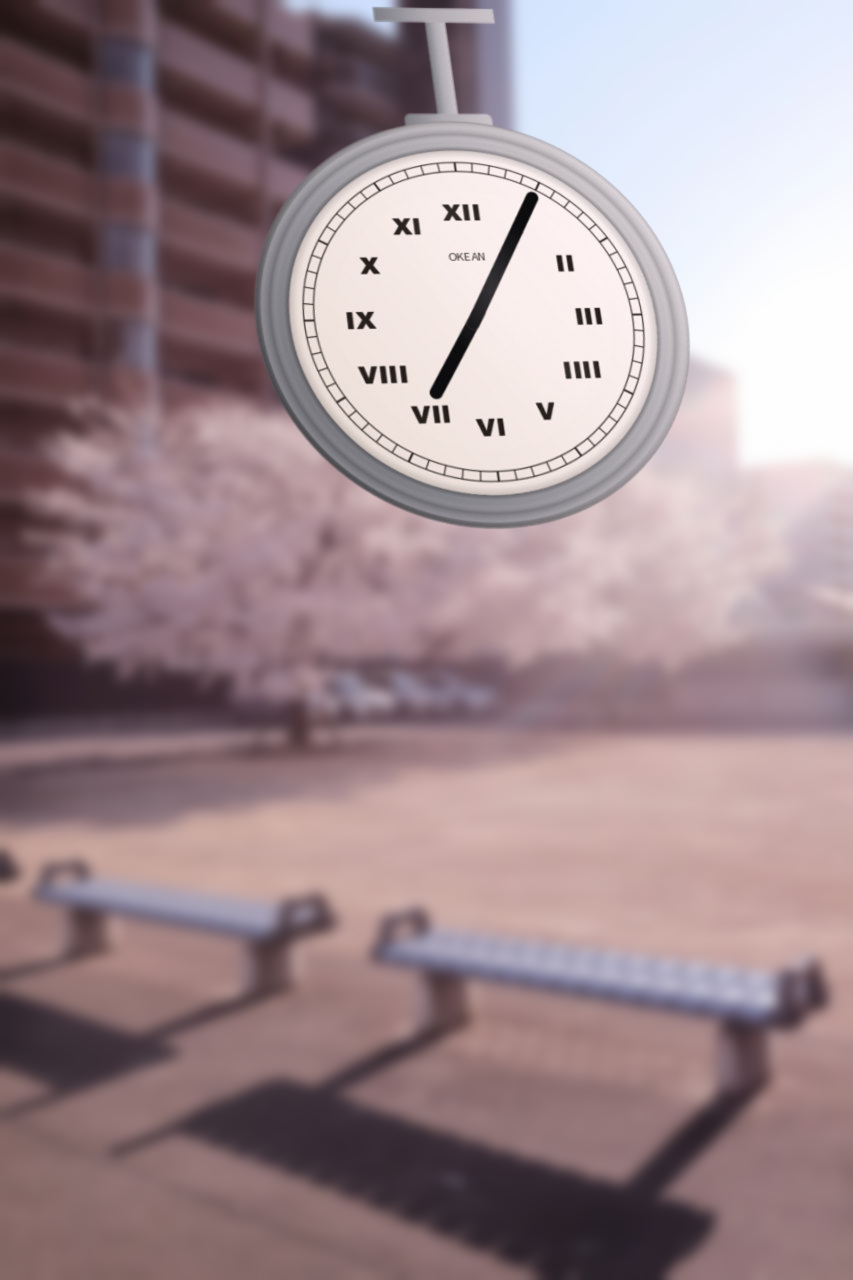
{"hour": 7, "minute": 5}
